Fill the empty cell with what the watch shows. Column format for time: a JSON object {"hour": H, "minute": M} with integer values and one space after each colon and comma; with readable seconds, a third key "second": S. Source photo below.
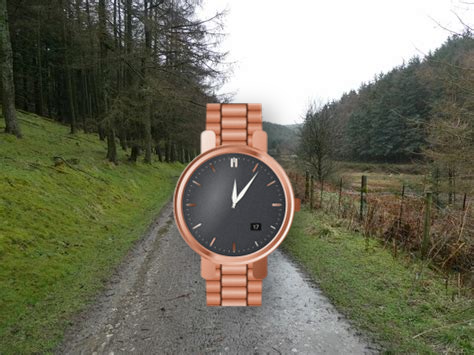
{"hour": 12, "minute": 6}
